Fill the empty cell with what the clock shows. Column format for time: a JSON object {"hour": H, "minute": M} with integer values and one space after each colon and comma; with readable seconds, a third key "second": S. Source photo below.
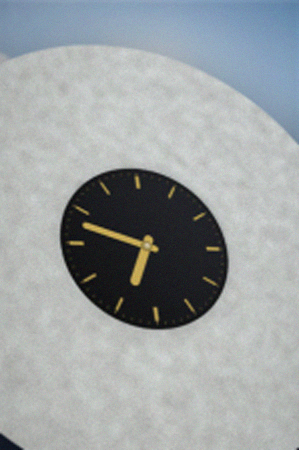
{"hour": 6, "minute": 48}
